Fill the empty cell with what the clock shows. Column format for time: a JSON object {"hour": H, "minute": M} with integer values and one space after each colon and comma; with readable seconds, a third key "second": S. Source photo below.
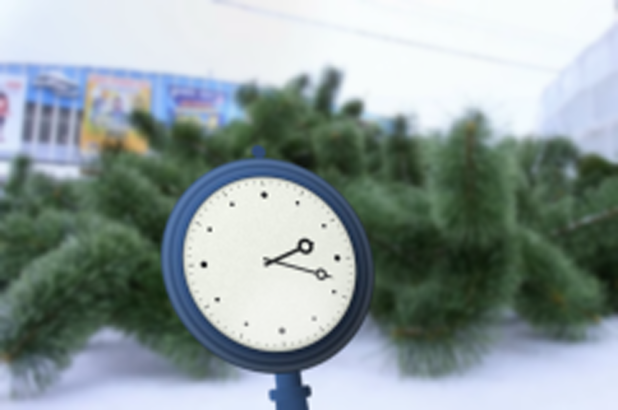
{"hour": 2, "minute": 18}
